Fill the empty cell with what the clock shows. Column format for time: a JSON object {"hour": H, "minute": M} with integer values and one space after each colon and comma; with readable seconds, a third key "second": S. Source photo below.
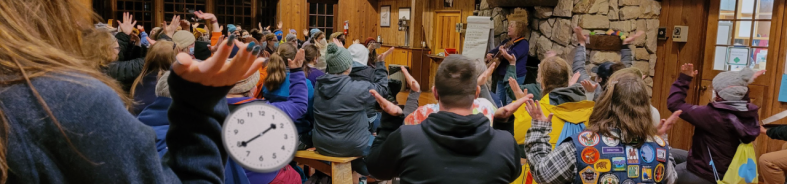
{"hour": 1, "minute": 39}
